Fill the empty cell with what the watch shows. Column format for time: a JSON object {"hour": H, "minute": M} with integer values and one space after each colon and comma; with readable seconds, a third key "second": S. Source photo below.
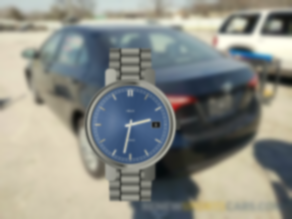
{"hour": 2, "minute": 32}
